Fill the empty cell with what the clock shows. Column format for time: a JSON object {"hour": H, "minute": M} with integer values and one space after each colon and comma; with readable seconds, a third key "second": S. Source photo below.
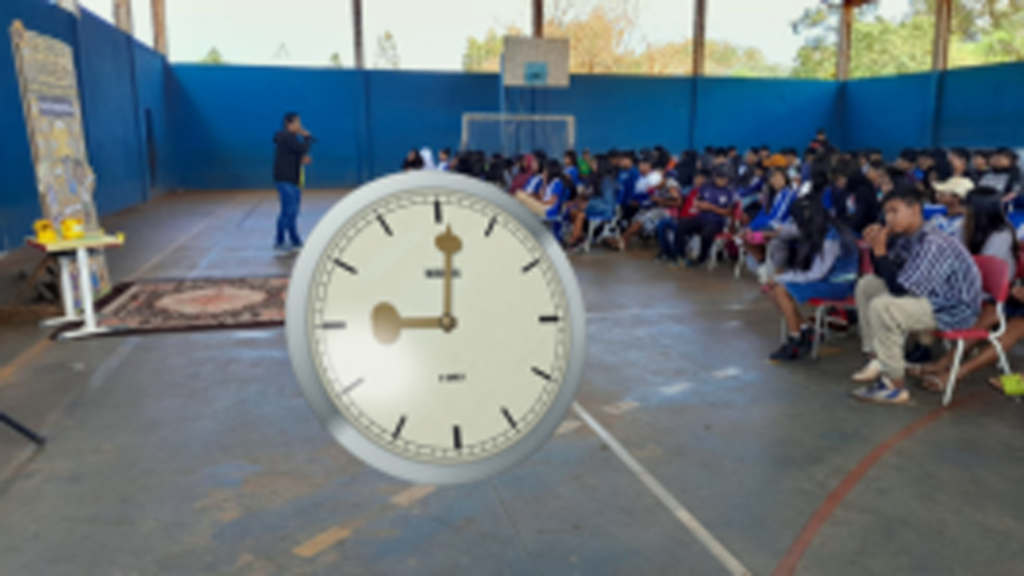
{"hour": 9, "minute": 1}
